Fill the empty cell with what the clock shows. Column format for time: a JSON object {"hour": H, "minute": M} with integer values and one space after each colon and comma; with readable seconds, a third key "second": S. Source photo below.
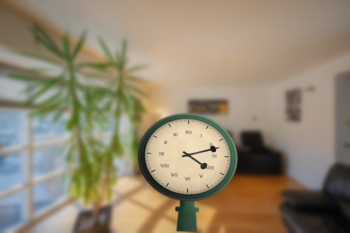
{"hour": 4, "minute": 12}
